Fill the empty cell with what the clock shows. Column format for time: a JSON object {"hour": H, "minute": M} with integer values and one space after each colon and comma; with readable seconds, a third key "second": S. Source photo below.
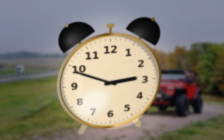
{"hour": 2, "minute": 49}
